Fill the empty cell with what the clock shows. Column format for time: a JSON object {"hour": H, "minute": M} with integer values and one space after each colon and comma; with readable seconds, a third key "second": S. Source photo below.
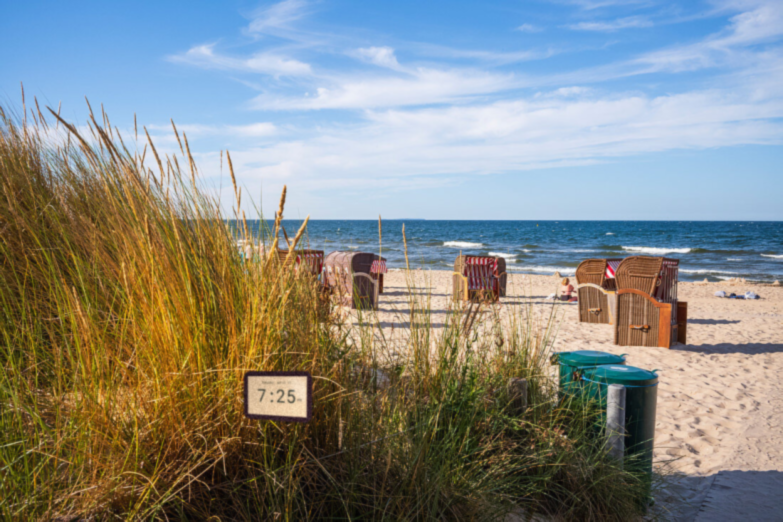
{"hour": 7, "minute": 25}
